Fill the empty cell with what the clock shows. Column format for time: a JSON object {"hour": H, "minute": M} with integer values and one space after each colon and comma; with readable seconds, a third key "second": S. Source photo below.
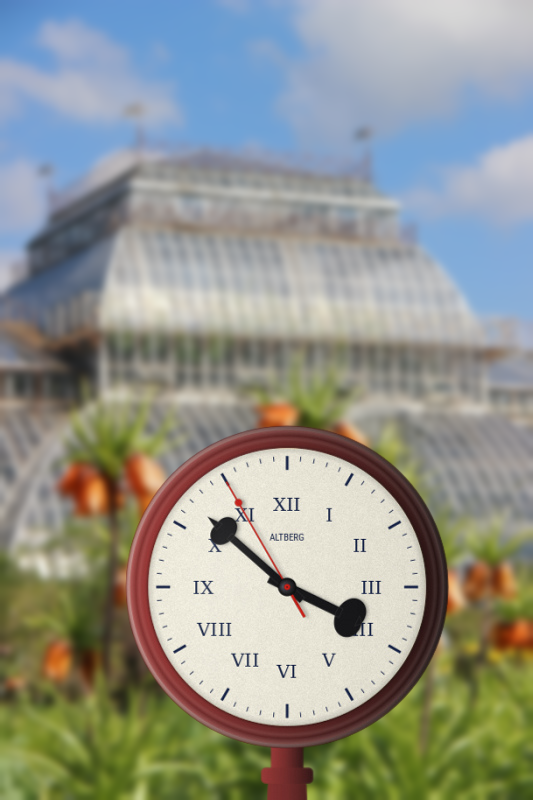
{"hour": 3, "minute": 51, "second": 55}
